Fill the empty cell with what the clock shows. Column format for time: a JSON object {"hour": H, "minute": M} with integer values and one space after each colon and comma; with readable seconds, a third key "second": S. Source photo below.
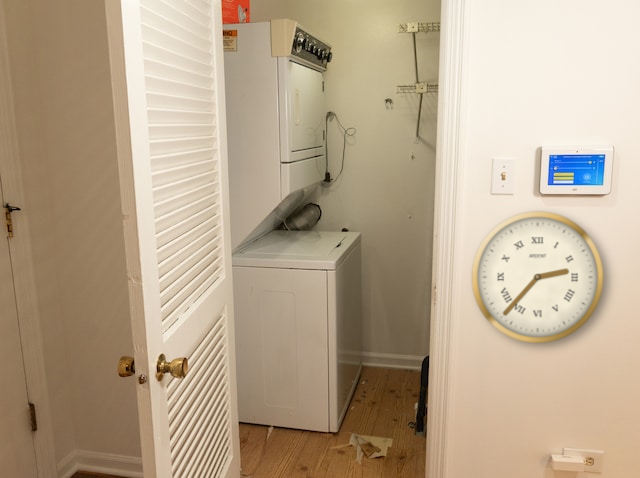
{"hour": 2, "minute": 37}
